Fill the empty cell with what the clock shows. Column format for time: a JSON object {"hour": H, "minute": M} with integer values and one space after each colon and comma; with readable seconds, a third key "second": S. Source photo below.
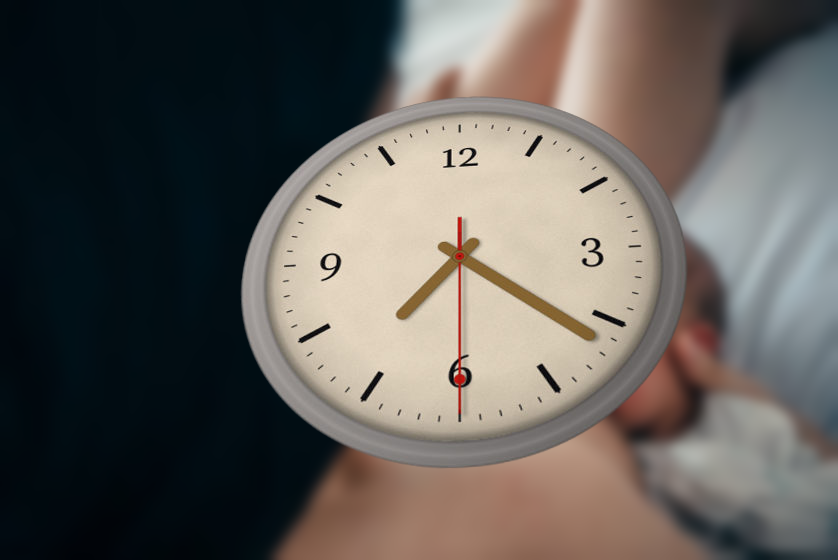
{"hour": 7, "minute": 21, "second": 30}
